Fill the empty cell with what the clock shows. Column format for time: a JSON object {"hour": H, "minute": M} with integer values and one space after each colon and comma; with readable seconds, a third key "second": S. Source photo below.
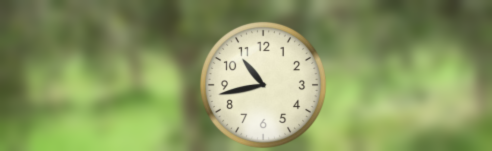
{"hour": 10, "minute": 43}
